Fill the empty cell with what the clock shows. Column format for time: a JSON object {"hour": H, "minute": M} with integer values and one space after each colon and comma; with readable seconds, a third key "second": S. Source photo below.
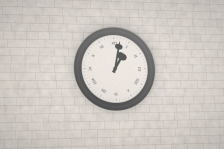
{"hour": 1, "minute": 2}
